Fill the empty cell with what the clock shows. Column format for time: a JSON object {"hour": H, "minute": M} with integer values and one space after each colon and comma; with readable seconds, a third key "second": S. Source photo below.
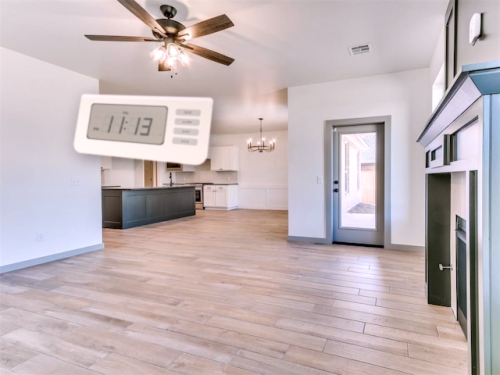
{"hour": 11, "minute": 13}
